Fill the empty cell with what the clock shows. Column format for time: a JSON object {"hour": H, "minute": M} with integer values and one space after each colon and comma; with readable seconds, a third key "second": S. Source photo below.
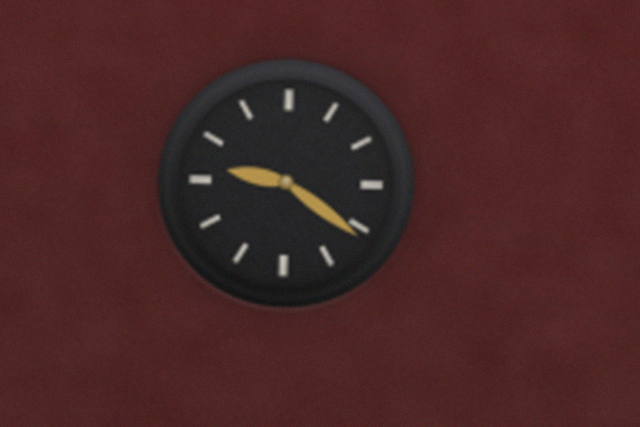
{"hour": 9, "minute": 21}
